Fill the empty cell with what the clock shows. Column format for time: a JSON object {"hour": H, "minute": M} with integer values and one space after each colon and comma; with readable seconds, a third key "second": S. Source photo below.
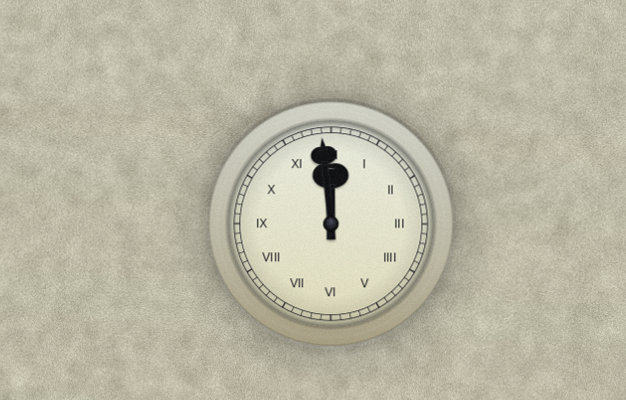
{"hour": 11, "minute": 59}
